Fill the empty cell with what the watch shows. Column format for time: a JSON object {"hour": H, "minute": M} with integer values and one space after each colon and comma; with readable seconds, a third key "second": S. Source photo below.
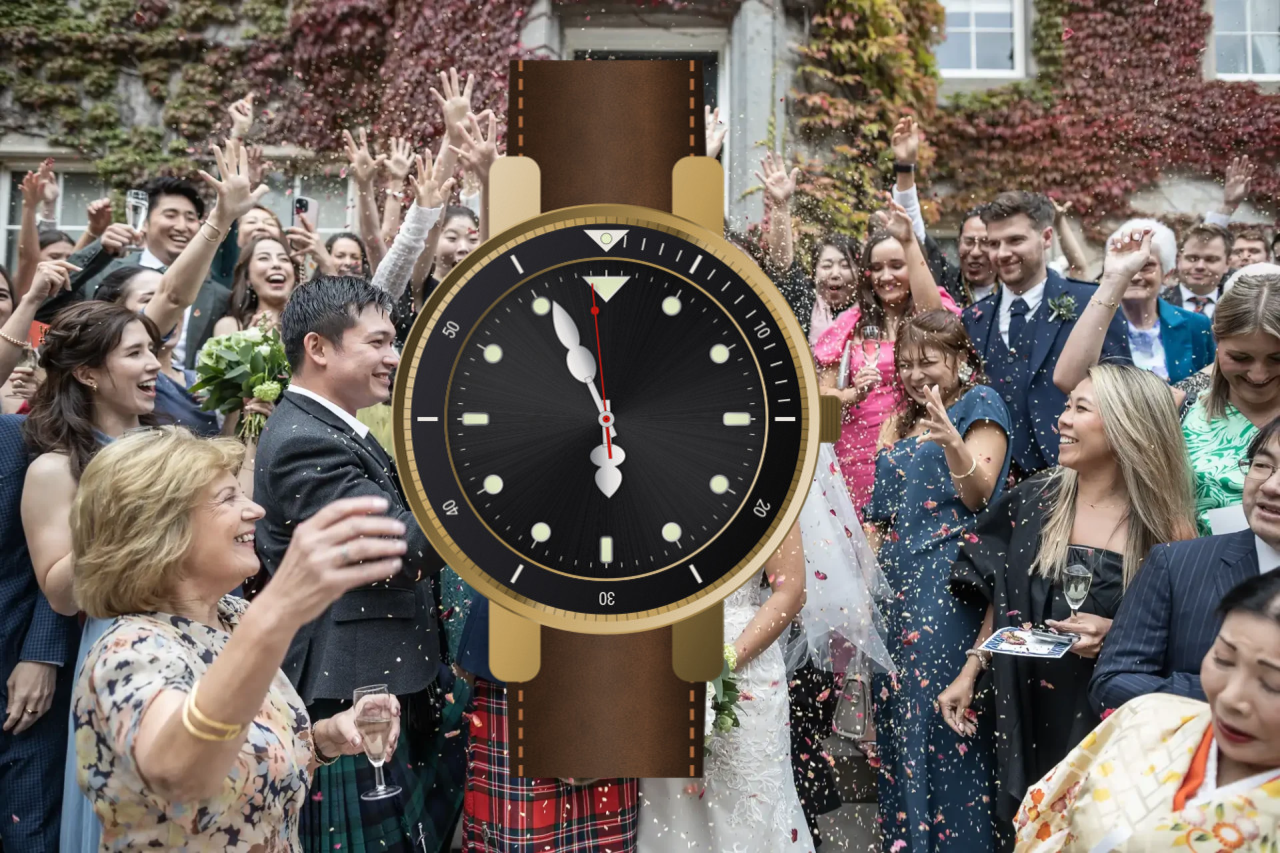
{"hour": 5, "minute": 55, "second": 59}
